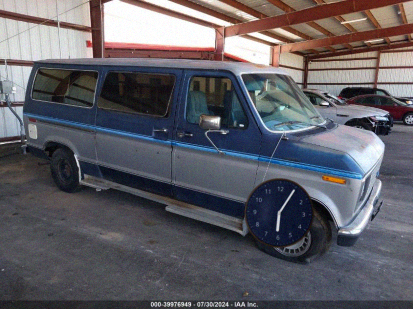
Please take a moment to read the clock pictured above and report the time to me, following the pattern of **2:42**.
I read **6:05**
